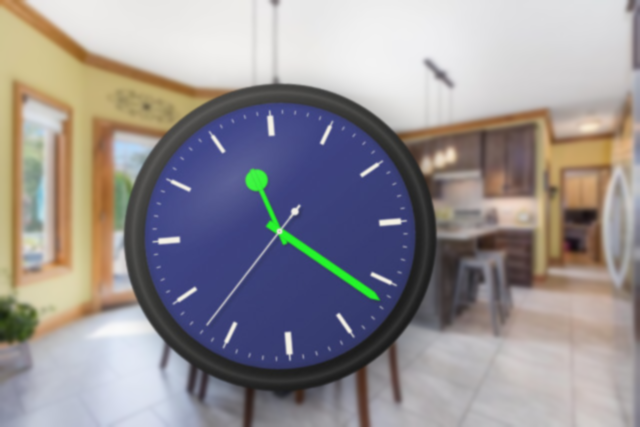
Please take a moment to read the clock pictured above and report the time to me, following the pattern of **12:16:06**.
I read **11:21:37**
